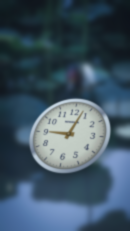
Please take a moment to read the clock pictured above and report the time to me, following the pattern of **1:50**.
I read **9:03**
